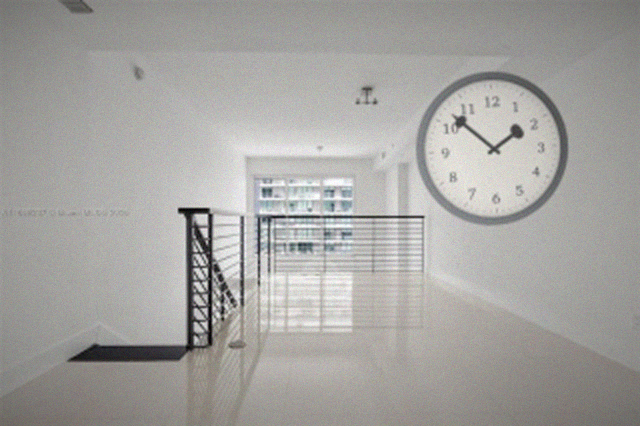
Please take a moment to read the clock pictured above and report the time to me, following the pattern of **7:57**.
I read **1:52**
